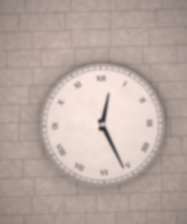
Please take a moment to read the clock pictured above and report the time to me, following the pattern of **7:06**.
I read **12:26**
